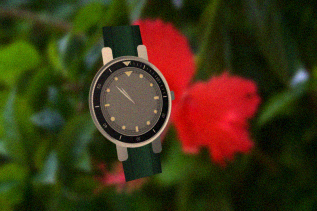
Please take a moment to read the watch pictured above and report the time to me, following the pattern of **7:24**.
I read **10:53**
